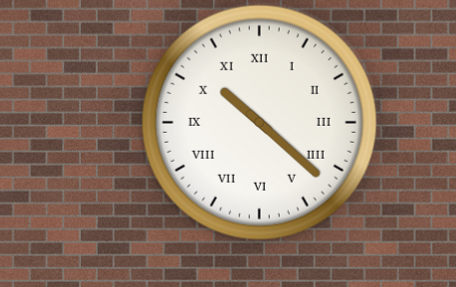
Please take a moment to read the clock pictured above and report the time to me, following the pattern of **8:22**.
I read **10:22**
